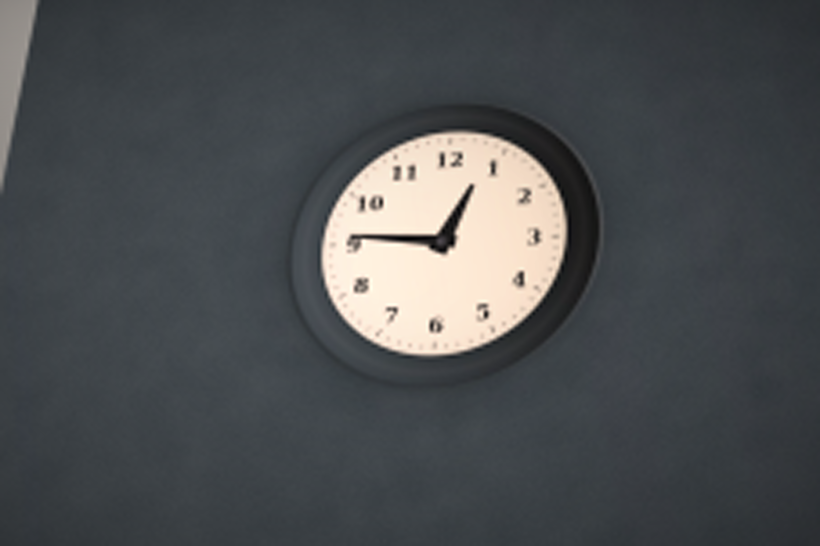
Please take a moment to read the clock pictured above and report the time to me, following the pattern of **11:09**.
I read **12:46**
